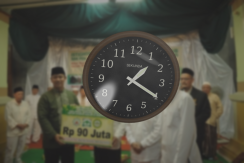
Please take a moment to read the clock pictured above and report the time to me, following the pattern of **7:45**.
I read **1:20**
